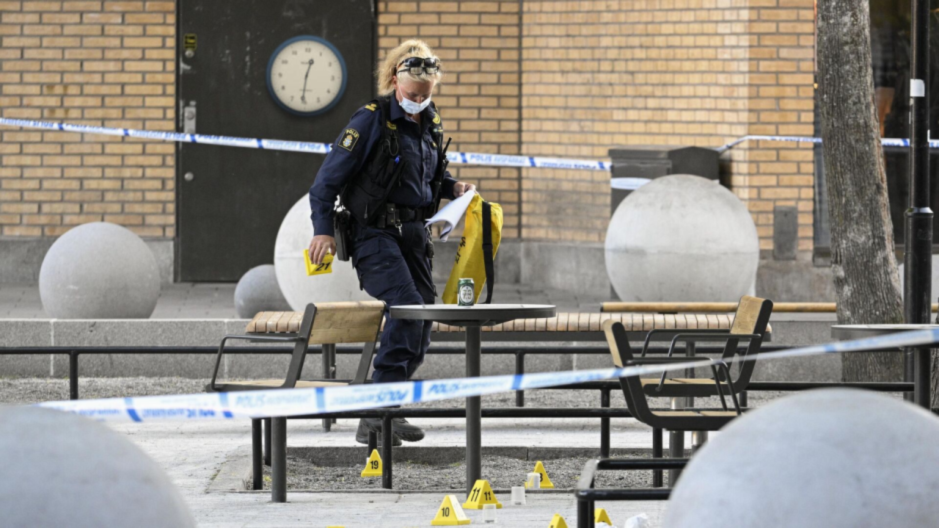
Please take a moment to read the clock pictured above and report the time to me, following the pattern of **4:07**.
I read **12:31**
